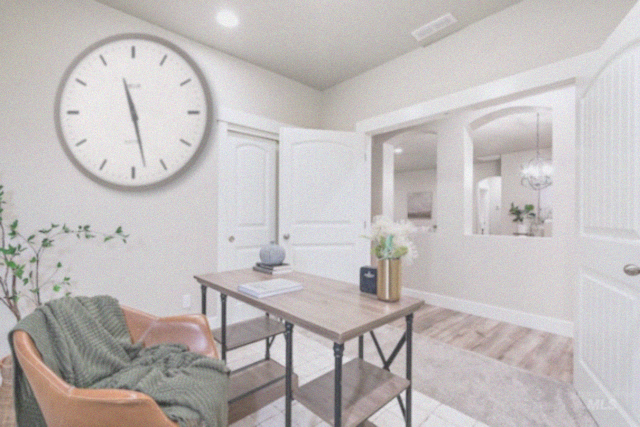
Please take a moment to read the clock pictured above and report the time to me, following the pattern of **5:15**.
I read **11:28**
